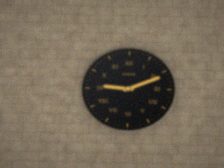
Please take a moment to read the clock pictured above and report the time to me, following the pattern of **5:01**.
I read **9:11**
